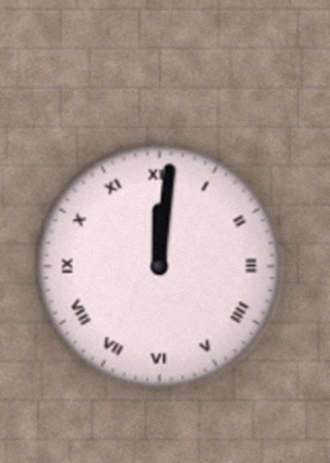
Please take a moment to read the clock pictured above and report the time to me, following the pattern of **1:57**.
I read **12:01**
